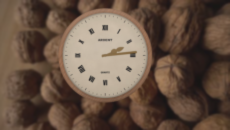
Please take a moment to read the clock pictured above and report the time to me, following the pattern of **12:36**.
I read **2:14**
